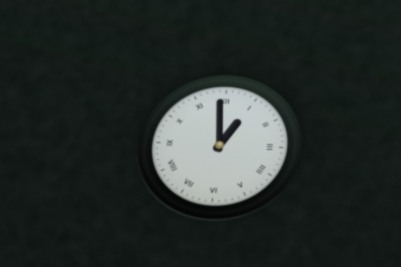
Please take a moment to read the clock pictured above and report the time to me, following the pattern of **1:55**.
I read **12:59**
